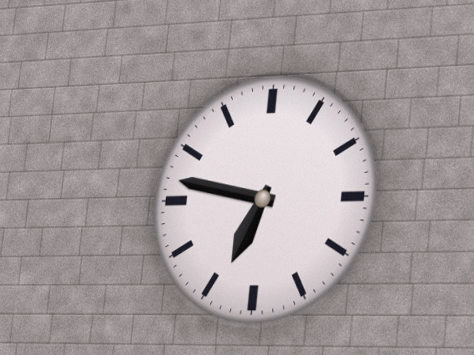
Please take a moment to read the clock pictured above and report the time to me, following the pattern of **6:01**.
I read **6:47**
